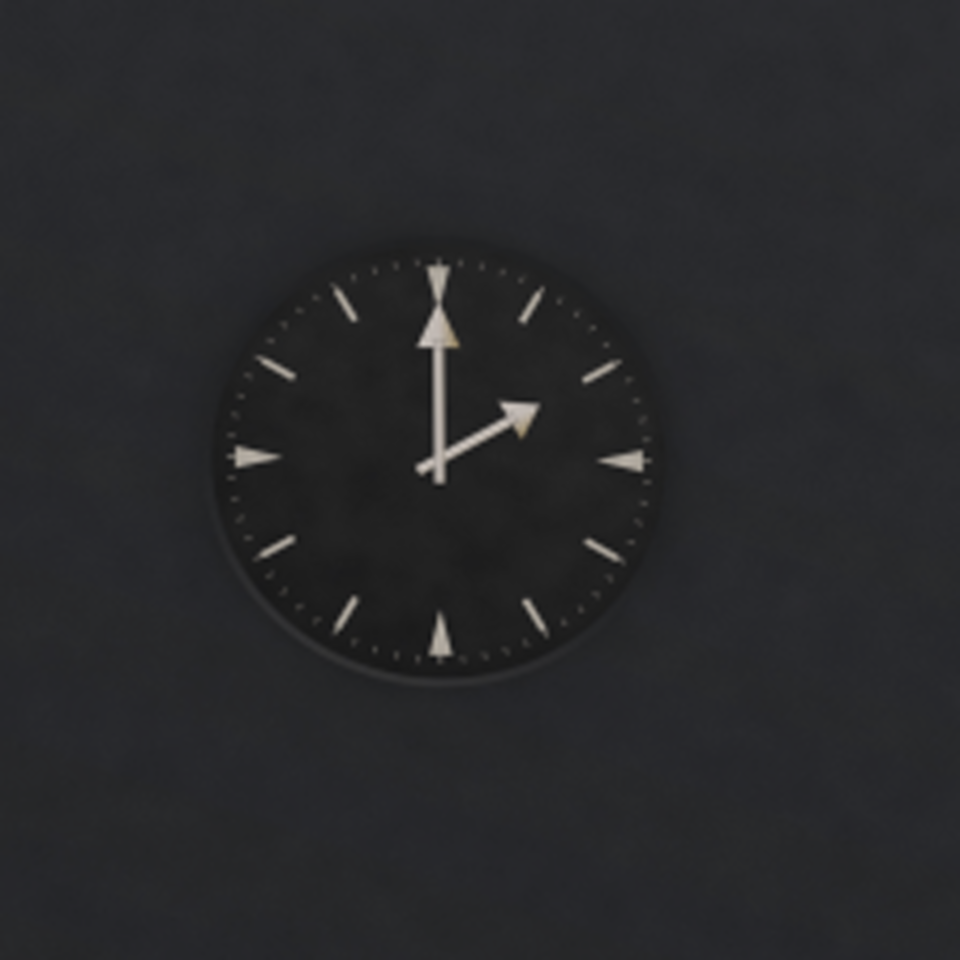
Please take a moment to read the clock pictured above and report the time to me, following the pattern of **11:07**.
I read **2:00**
